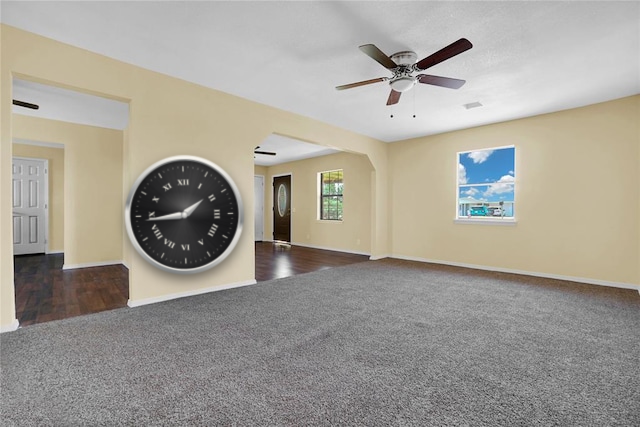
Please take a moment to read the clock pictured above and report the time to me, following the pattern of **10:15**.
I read **1:44**
